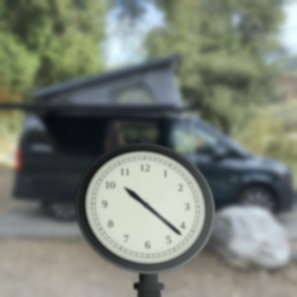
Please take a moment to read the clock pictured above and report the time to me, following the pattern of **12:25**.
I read **10:22**
